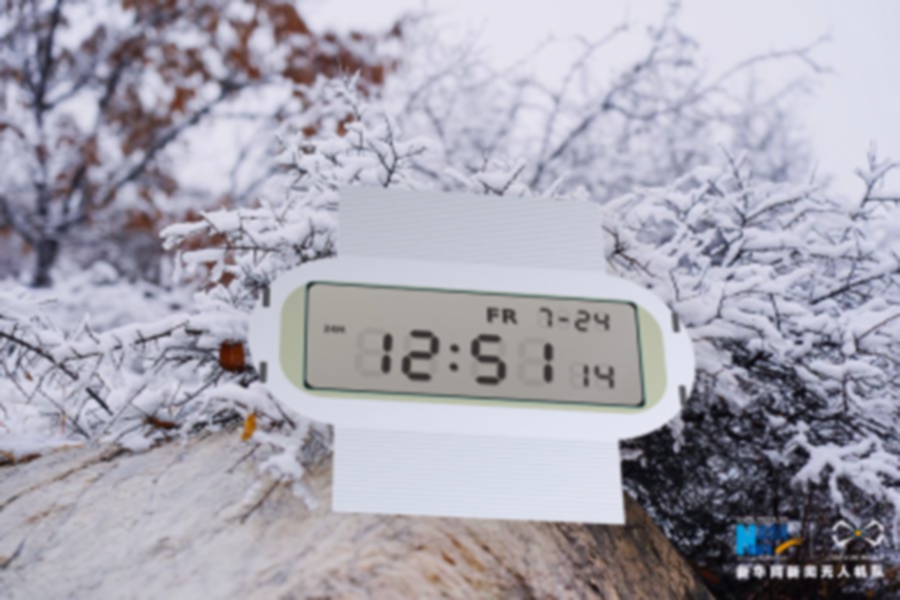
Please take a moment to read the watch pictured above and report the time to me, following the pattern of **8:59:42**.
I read **12:51:14**
